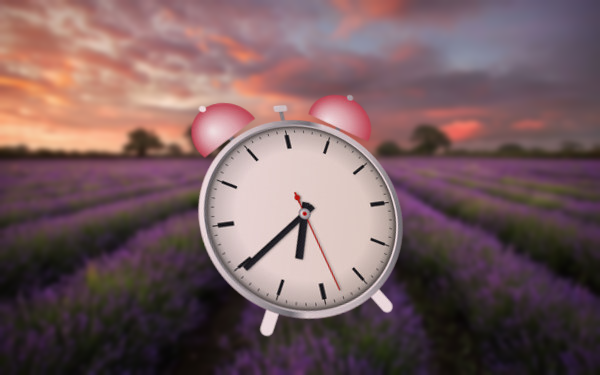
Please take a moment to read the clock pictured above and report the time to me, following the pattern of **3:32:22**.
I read **6:39:28**
